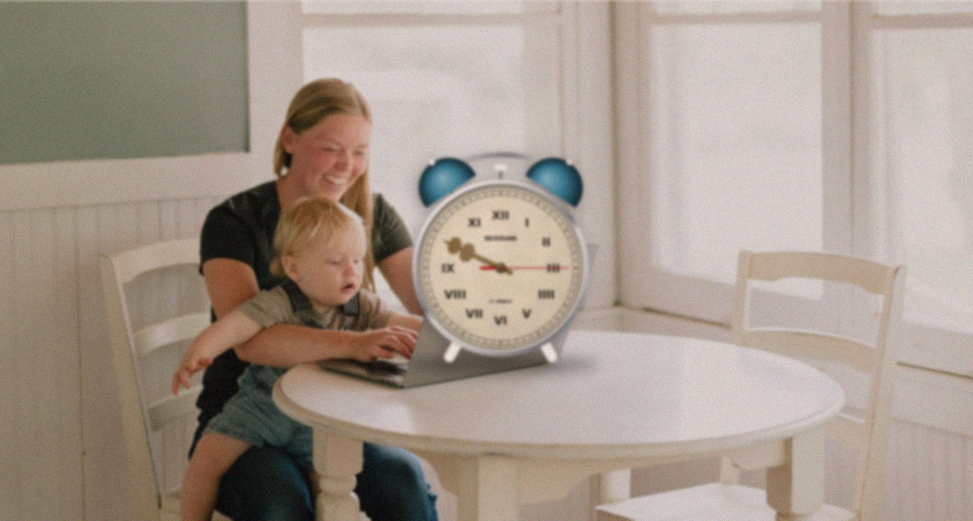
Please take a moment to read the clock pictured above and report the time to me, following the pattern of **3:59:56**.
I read **9:49:15**
